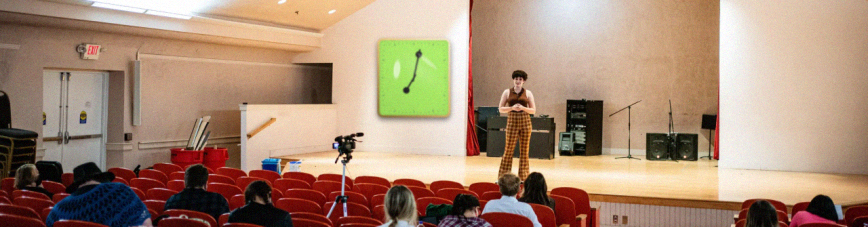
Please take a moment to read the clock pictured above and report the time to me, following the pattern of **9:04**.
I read **7:02**
